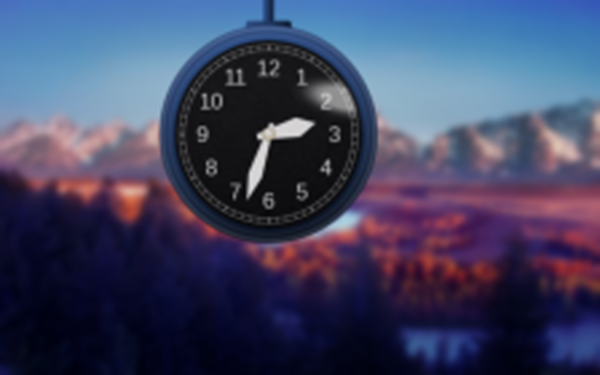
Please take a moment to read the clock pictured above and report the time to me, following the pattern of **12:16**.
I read **2:33**
